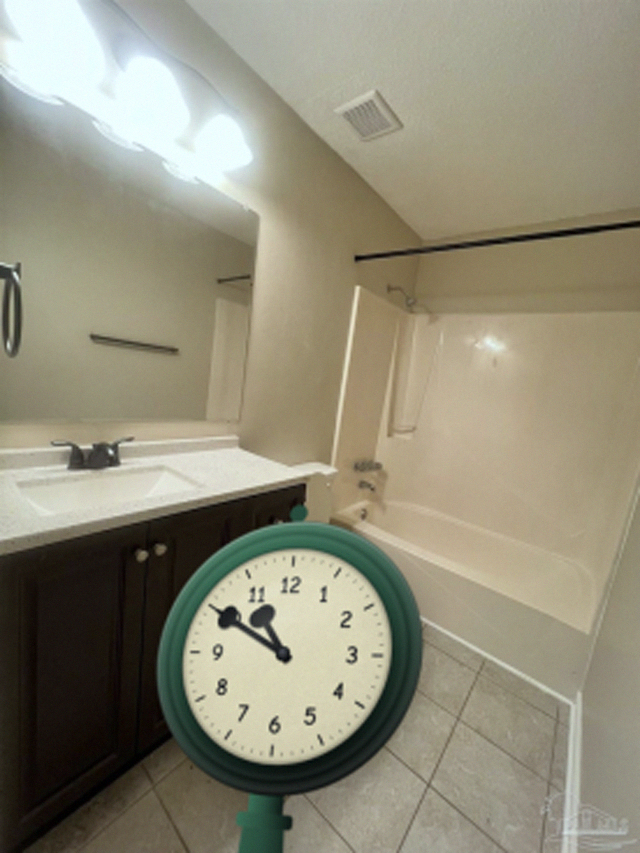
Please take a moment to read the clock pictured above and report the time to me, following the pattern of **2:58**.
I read **10:50**
